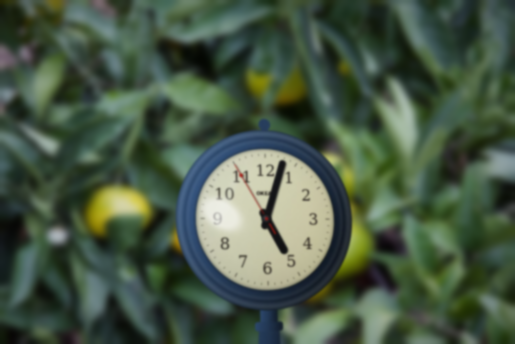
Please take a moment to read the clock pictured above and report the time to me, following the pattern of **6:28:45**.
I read **5:02:55**
